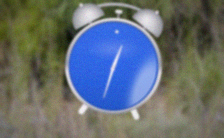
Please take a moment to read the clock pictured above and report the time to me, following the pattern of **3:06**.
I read **12:32**
